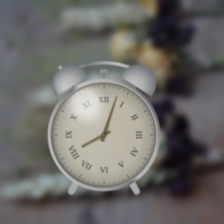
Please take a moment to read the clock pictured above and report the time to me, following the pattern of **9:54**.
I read **8:03**
